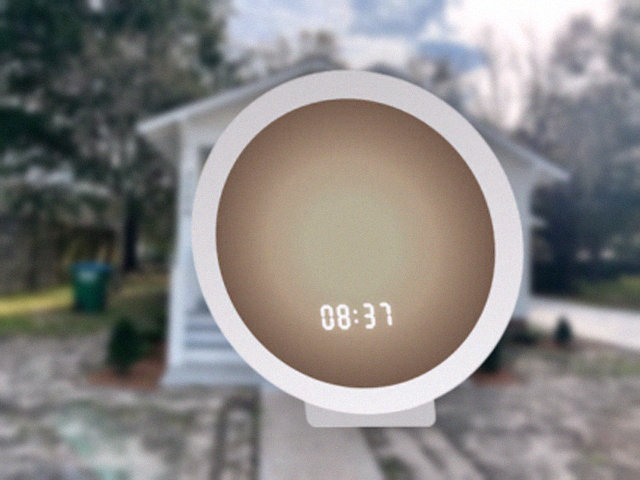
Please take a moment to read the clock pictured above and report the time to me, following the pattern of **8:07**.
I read **8:37**
